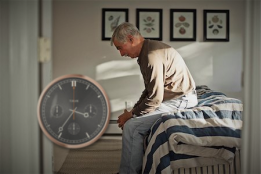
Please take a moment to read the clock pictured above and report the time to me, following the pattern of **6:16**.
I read **3:36**
